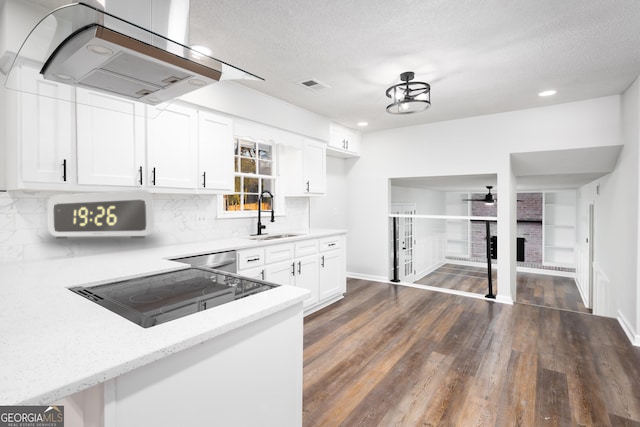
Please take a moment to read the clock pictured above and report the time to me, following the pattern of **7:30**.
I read **19:26**
